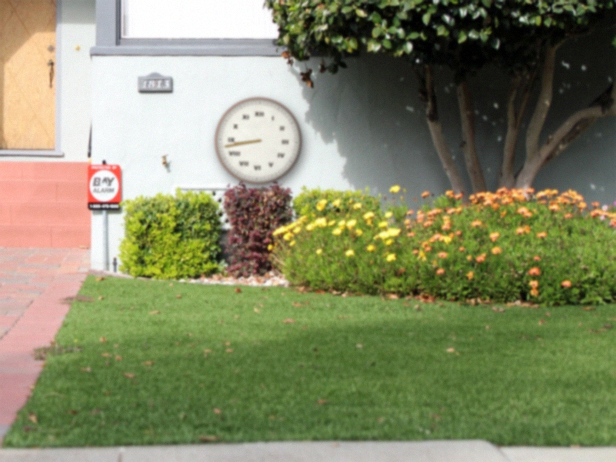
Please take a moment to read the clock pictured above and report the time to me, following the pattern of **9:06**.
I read **8:43**
